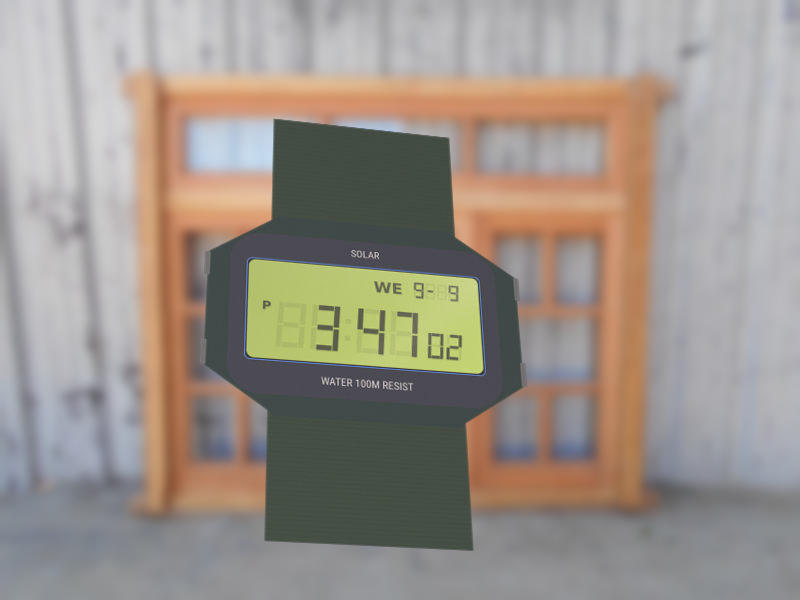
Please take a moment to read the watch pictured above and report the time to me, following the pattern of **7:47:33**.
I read **3:47:02**
